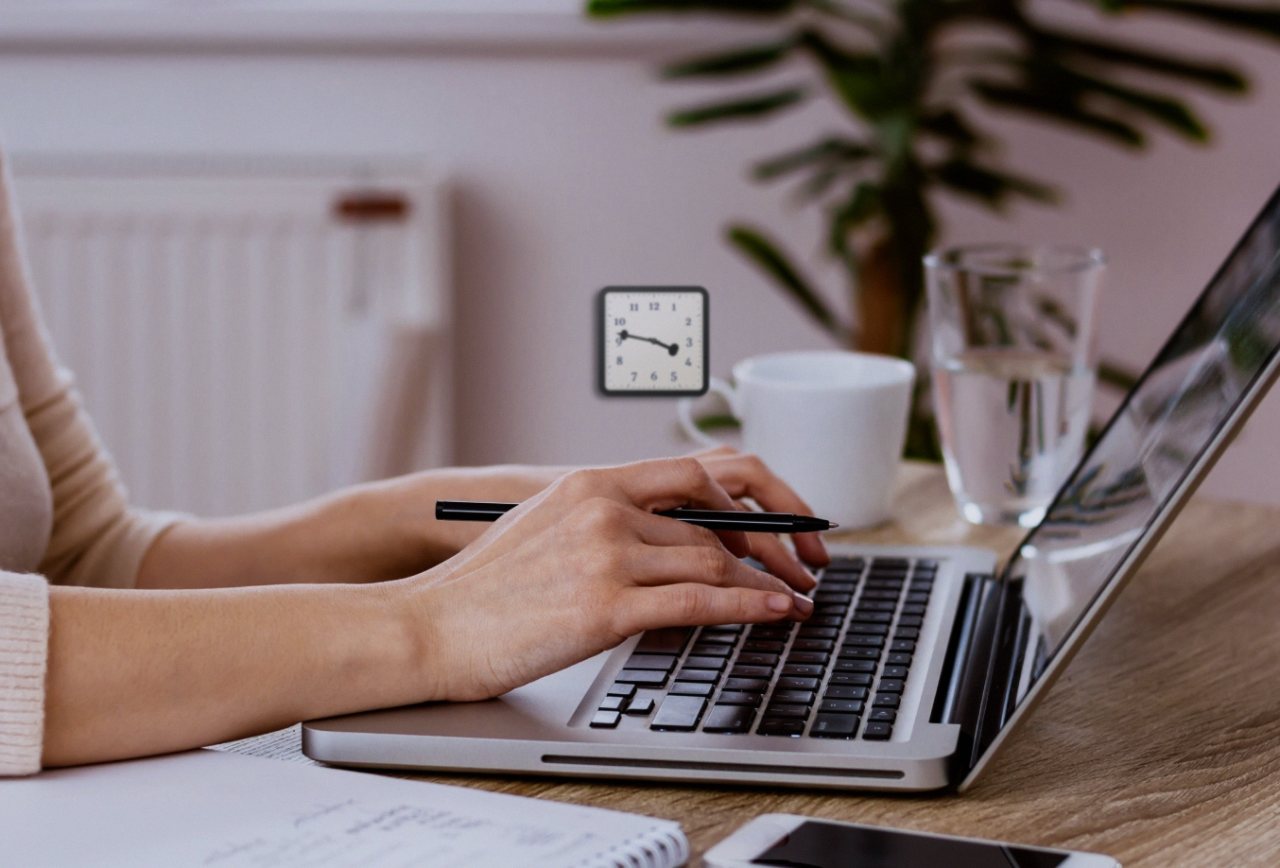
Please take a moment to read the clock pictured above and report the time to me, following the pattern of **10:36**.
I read **3:47**
